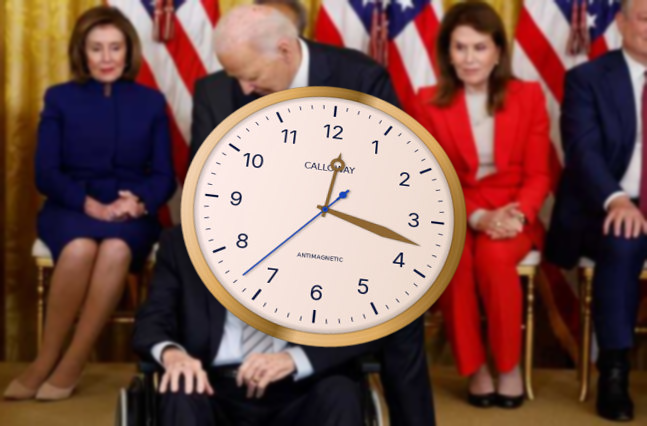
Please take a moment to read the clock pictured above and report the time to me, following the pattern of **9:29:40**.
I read **12:17:37**
